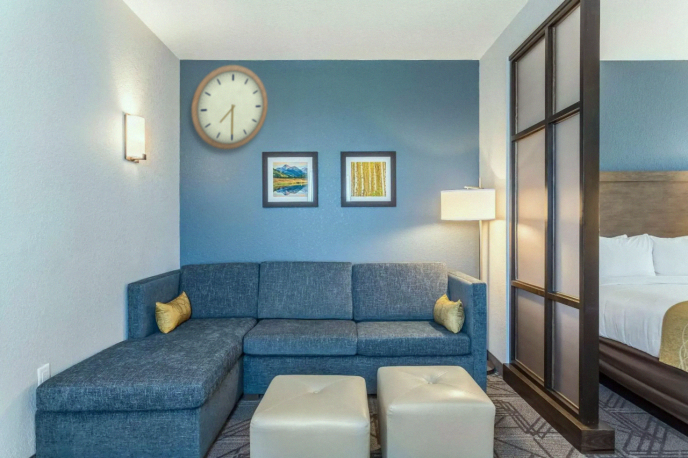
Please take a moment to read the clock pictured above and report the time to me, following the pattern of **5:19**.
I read **7:30**
